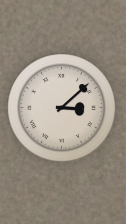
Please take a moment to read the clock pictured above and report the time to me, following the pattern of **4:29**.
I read **3:08**
